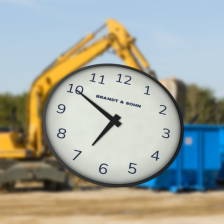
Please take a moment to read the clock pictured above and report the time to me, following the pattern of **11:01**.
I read **6:50**
